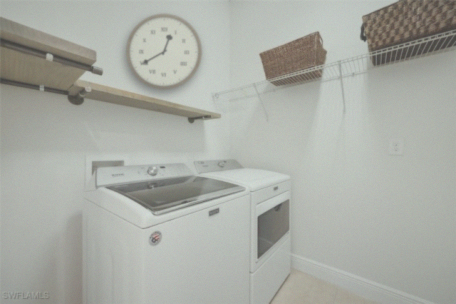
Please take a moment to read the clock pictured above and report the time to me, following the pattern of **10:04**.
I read **12:40**
